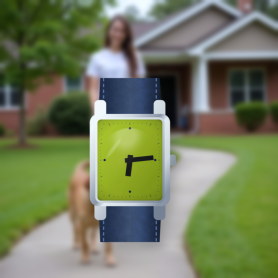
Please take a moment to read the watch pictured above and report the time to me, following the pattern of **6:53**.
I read **6:14**
